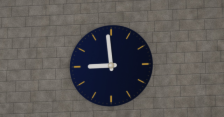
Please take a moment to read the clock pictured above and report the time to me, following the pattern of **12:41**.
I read **8:59**
